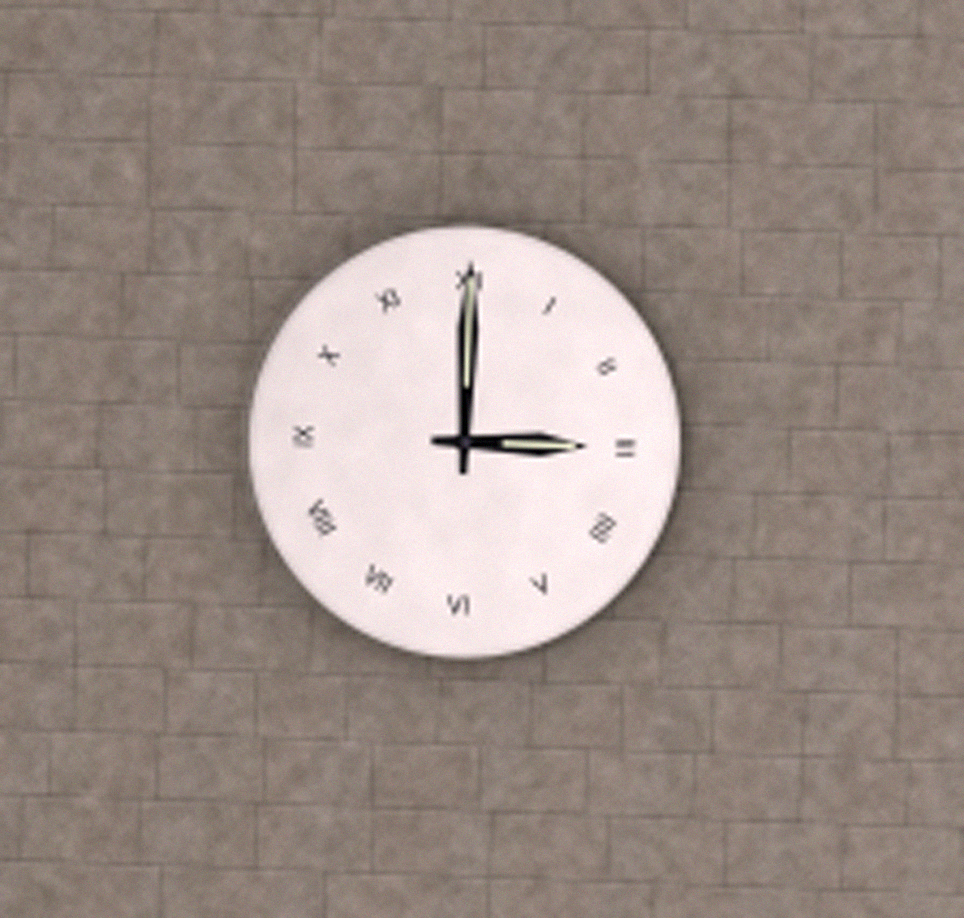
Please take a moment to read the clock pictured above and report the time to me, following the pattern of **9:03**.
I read **3:00**
